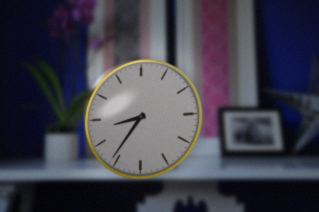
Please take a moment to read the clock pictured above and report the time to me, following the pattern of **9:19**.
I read **8:36**
